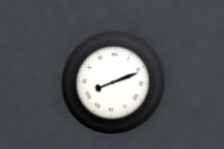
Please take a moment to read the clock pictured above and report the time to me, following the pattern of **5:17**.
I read **8:11**
